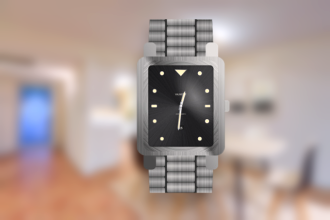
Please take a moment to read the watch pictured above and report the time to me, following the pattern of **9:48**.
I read **12:31**
